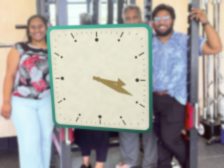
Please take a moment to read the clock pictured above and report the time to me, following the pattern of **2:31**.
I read **3:19**
